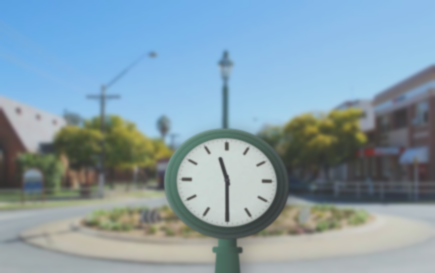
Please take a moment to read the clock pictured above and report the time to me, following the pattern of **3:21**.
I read **11:30**
